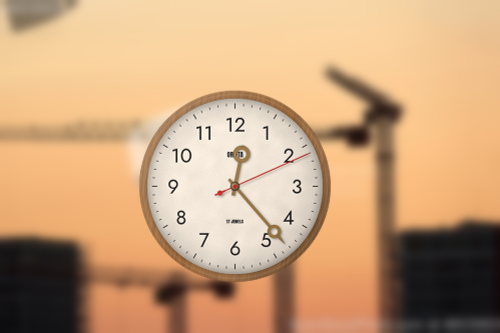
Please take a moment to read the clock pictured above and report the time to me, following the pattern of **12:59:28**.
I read **12:23:11**
